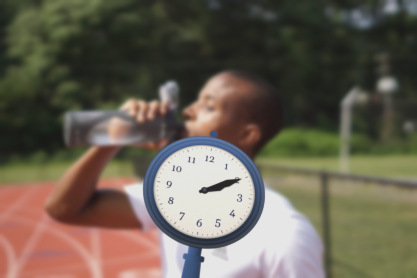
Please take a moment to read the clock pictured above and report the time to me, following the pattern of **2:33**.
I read **2:10**
